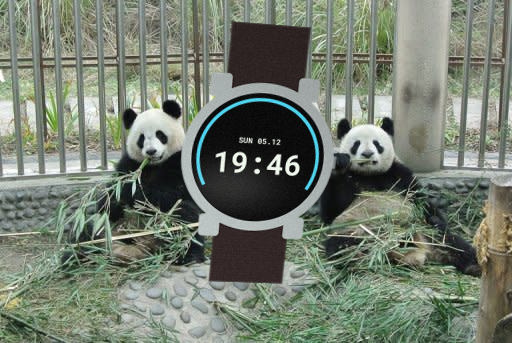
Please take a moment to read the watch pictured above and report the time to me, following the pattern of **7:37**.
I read **19:46**
